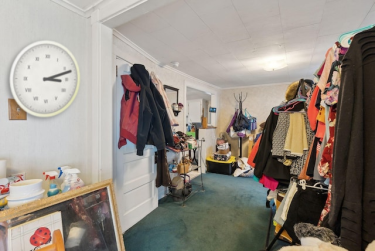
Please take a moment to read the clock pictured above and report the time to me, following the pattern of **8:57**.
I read **3:12**
